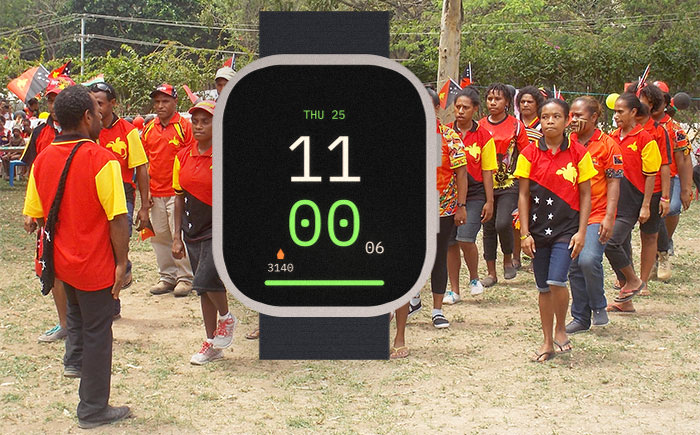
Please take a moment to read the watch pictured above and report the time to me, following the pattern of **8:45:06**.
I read **11:00:06**
